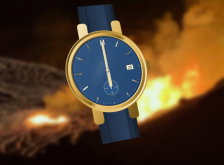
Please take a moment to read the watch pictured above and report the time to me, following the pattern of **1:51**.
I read **6:00**
